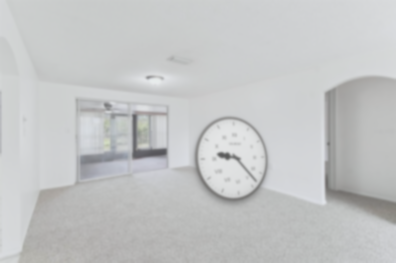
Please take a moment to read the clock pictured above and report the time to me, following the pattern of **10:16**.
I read **9:23**
